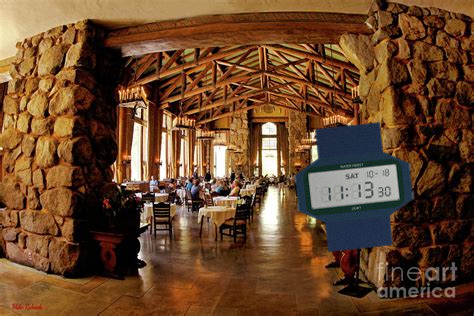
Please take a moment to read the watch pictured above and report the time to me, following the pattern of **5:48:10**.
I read **11:13:30**
